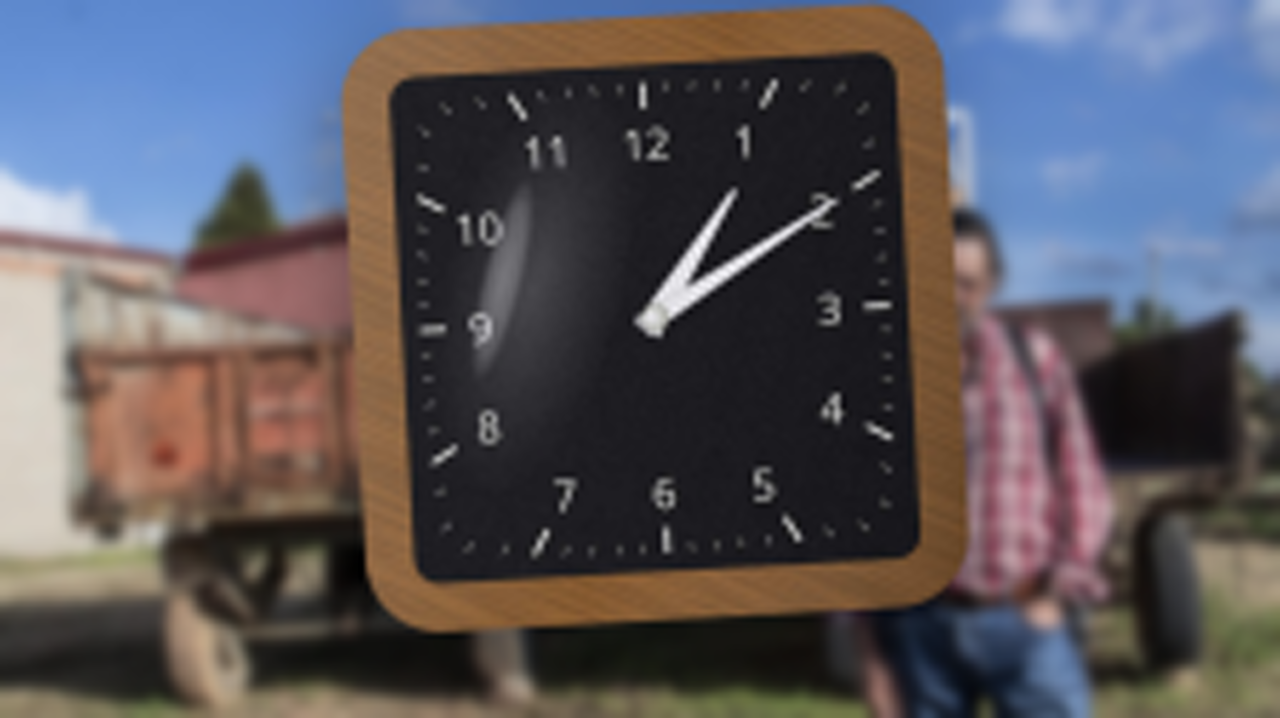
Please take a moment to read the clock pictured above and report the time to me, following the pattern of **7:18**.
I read **1:10**
